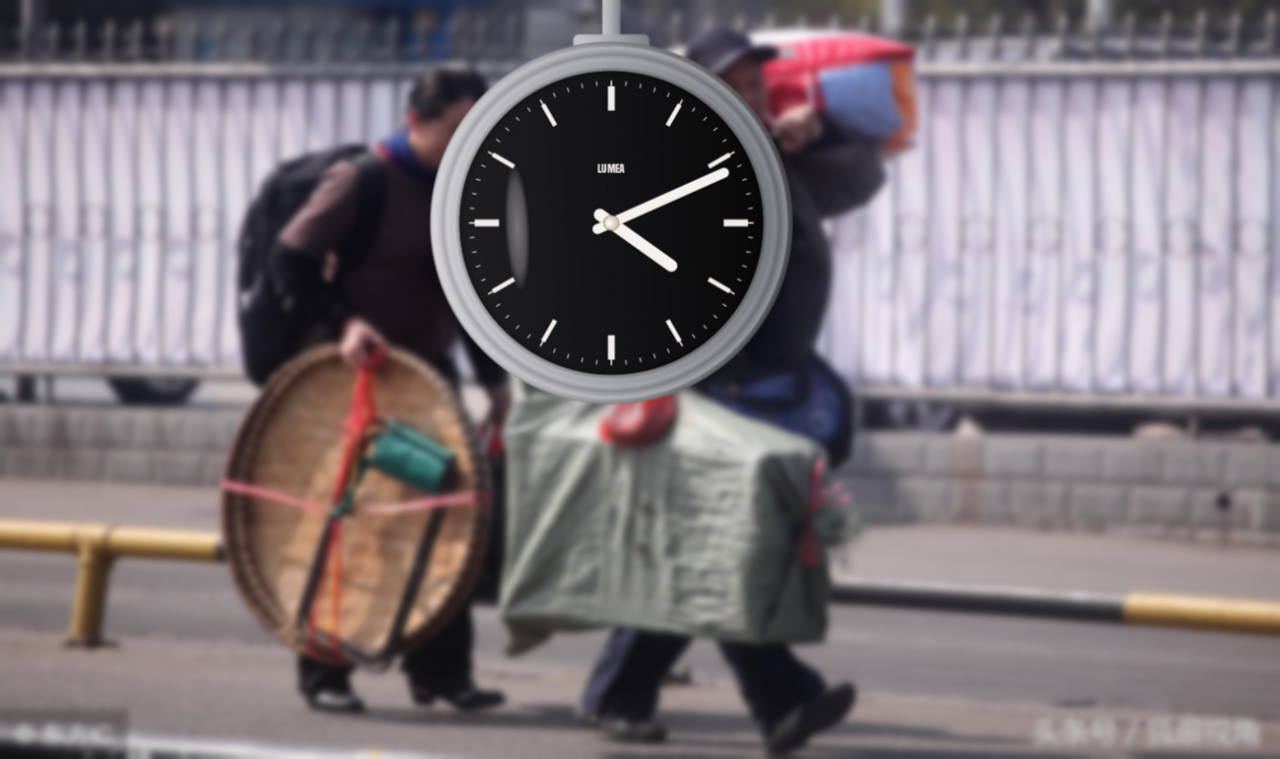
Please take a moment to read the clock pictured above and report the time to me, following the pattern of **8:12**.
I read **4:11**
